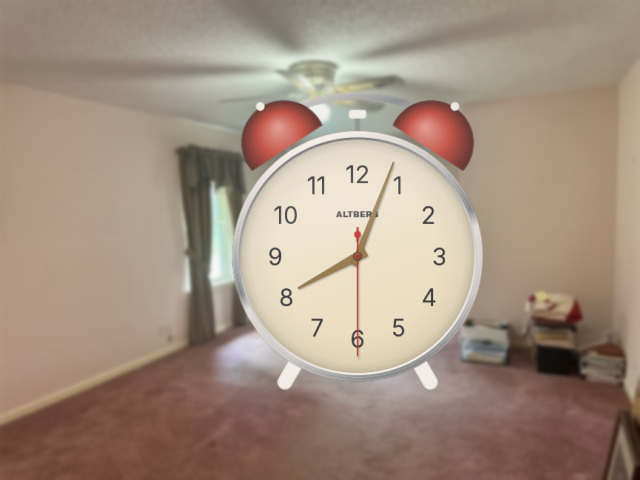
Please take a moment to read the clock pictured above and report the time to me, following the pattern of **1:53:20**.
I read **8:03:30**
